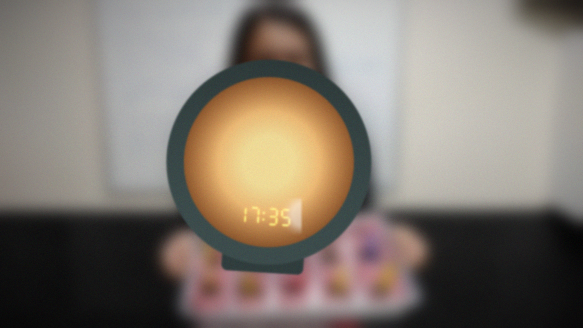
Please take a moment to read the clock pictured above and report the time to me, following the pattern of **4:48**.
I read **17:35**
